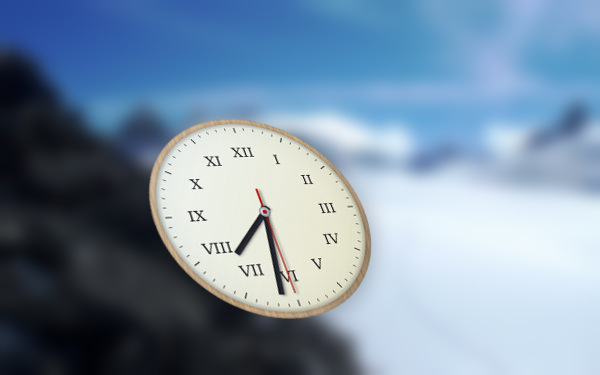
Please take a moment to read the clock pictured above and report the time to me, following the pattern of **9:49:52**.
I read **7:31:30**
